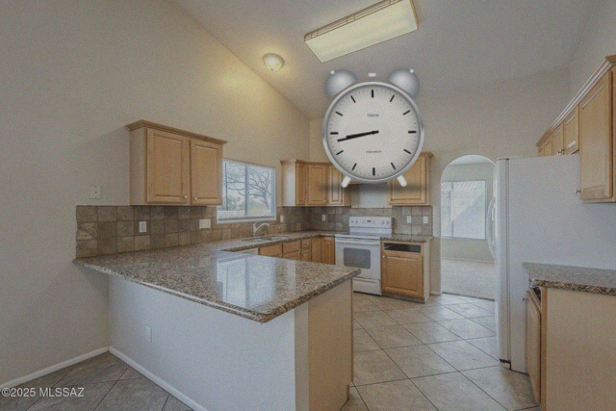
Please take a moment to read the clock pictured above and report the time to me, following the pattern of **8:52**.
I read **8:43**
